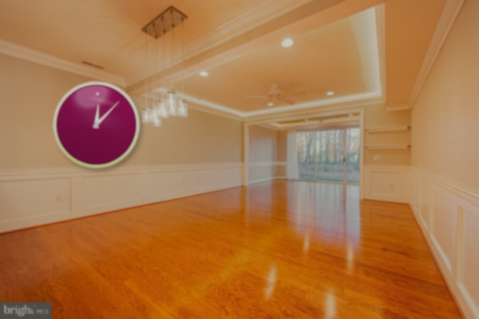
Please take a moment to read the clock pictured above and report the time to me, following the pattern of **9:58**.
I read **12:07**
